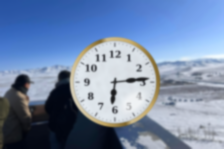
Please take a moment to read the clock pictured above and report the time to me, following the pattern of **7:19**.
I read **6:14**
